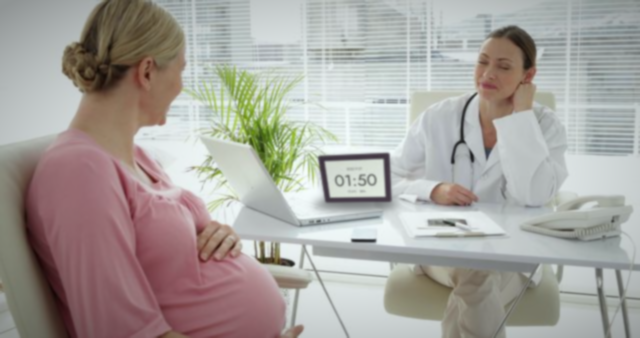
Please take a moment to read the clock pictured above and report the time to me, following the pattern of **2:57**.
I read **1:50**
